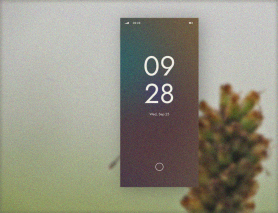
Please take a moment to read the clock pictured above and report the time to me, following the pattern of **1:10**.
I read **9:28**
